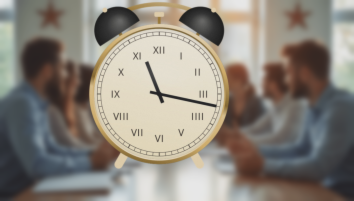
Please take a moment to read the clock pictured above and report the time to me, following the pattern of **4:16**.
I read **11:17**
